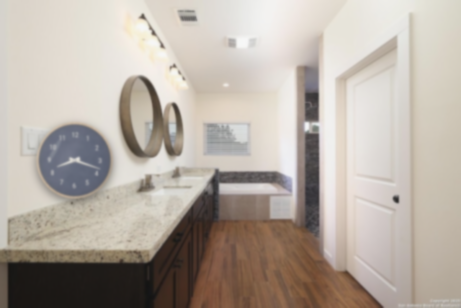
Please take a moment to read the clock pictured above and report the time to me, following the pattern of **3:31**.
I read **8:18**
